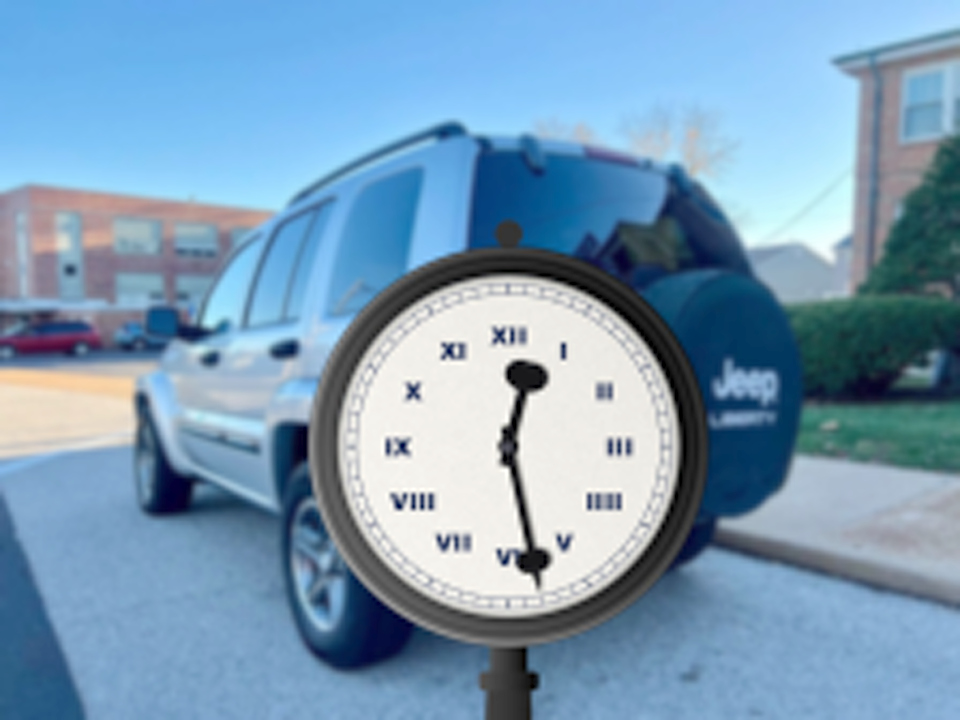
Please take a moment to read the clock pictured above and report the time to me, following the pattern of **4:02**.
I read **12:28**
